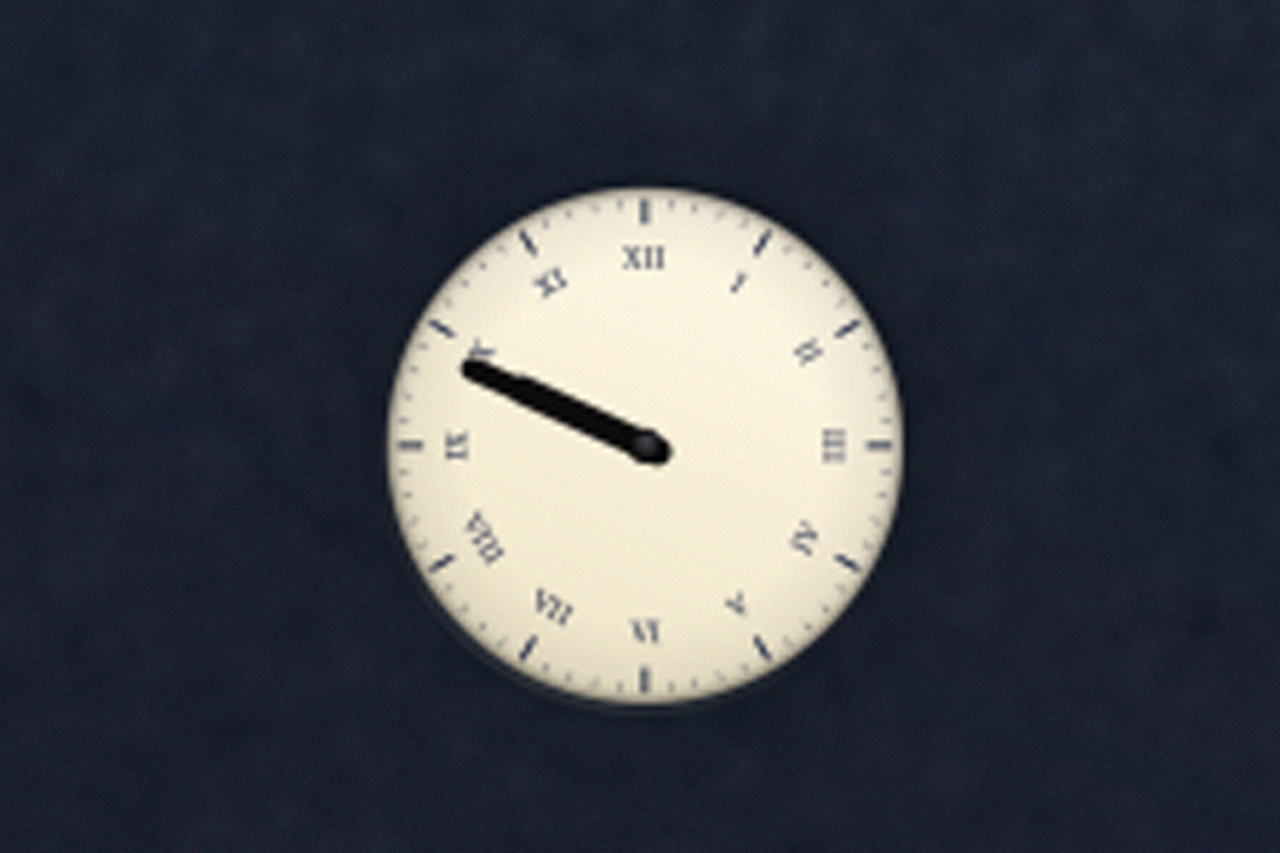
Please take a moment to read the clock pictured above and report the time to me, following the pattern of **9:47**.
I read **9:49**
